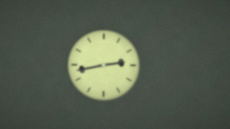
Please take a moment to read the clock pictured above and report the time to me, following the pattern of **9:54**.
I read **2:43**
